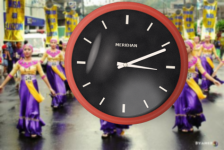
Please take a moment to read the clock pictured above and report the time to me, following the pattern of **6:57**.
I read **3:11**
